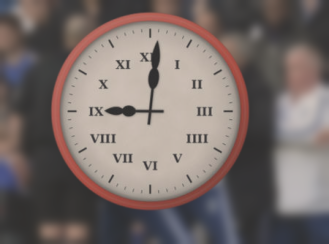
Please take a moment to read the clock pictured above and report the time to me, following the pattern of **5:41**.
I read **9:01**
